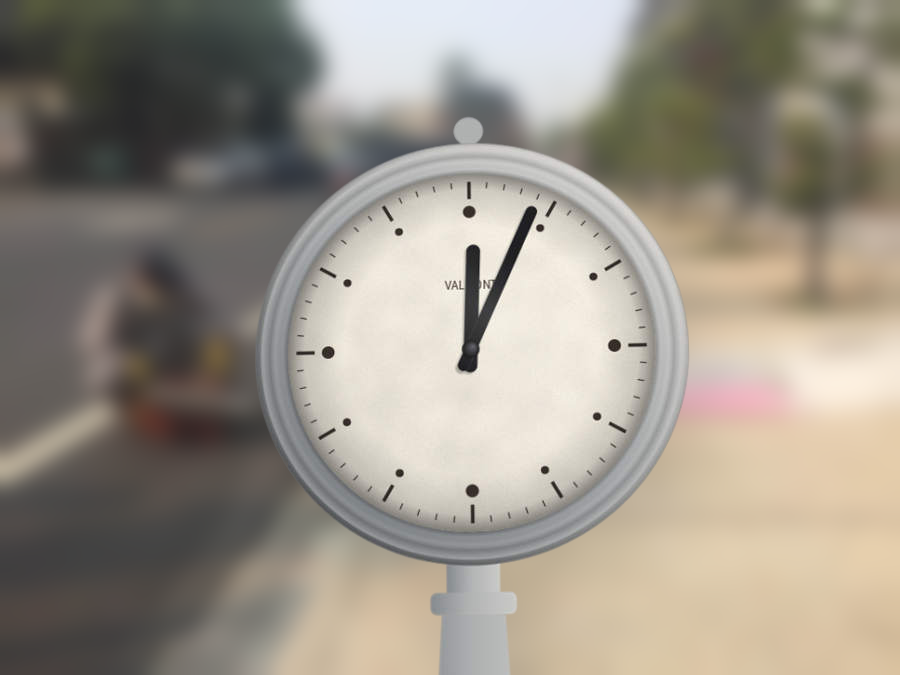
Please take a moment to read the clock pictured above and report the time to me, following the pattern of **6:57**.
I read **12:04**
